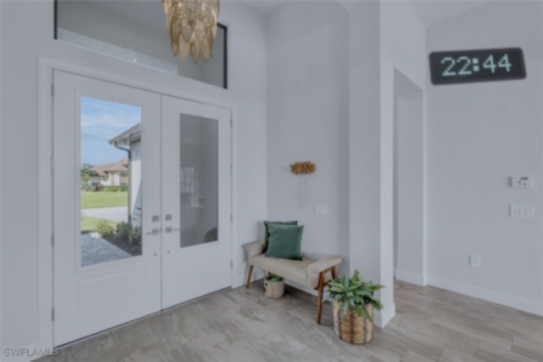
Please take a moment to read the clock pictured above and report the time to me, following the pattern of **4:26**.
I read **22:44**
